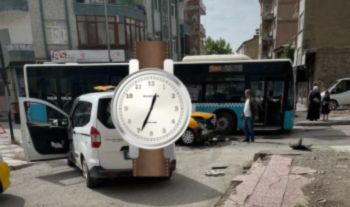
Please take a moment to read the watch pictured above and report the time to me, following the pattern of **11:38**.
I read **12:34**
